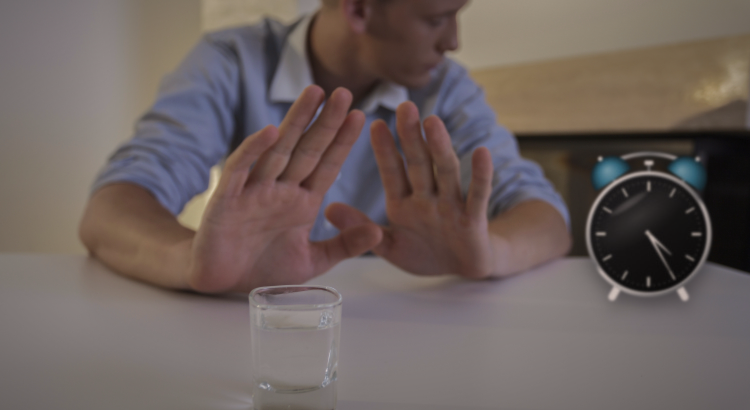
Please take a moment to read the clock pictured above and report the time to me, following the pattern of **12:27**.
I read **4:25**
